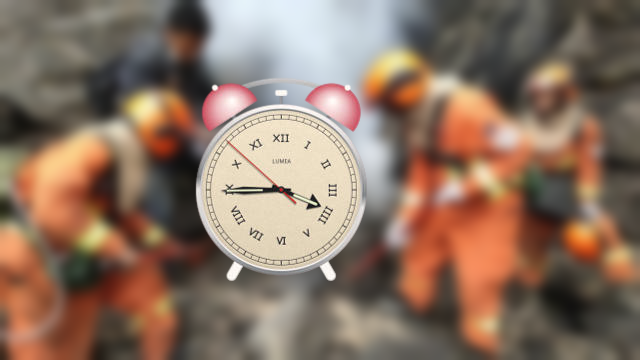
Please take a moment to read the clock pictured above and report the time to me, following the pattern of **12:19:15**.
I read **3:44:52**
